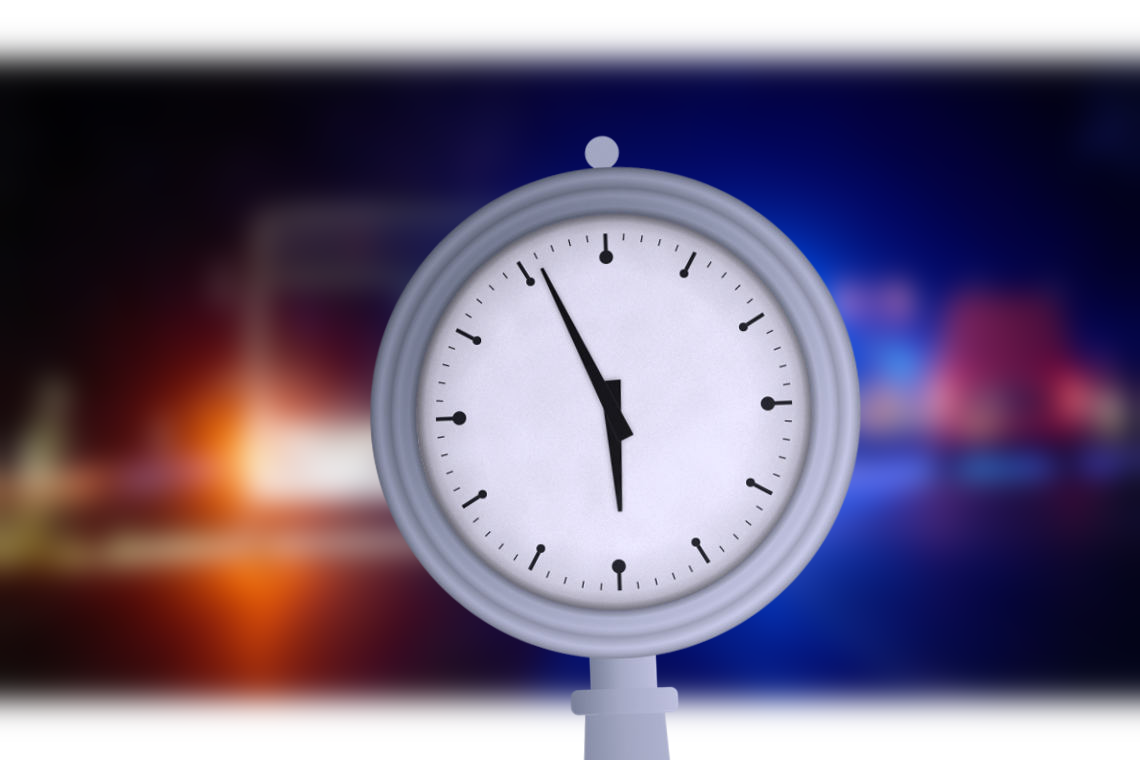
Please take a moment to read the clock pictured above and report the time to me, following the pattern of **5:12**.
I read **5:56**
